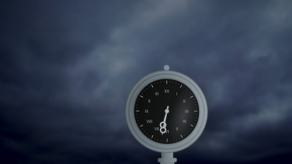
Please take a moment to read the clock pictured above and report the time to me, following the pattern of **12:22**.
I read **6:32**
